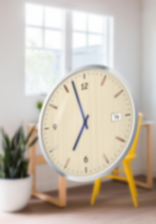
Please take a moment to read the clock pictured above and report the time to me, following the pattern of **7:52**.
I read **6:57**
